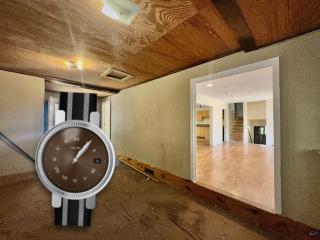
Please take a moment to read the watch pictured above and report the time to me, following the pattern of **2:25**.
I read **1:06**
